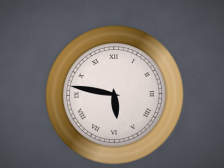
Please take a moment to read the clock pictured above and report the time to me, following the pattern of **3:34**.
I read **5:47**
